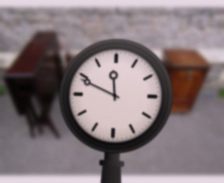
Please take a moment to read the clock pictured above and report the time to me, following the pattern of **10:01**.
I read **11:49**
